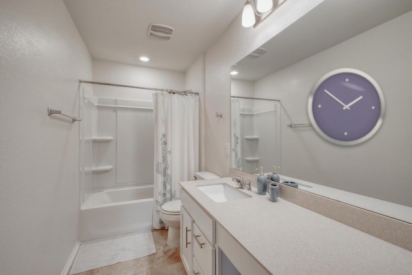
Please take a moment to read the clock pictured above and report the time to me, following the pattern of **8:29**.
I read **1:51**
